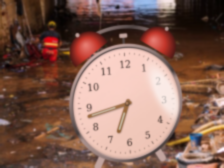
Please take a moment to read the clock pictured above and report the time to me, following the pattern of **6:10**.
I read **6:43**
